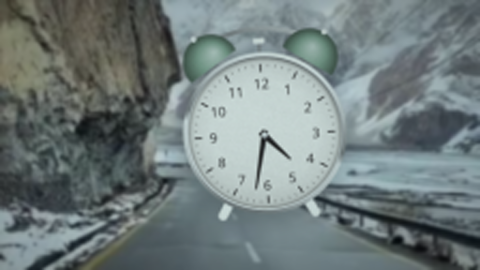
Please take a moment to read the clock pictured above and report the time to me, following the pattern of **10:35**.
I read **4:32**
